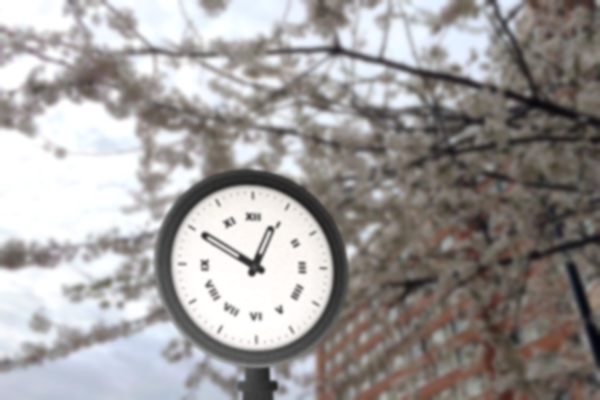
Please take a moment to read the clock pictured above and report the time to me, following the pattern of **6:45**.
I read **12:50**
